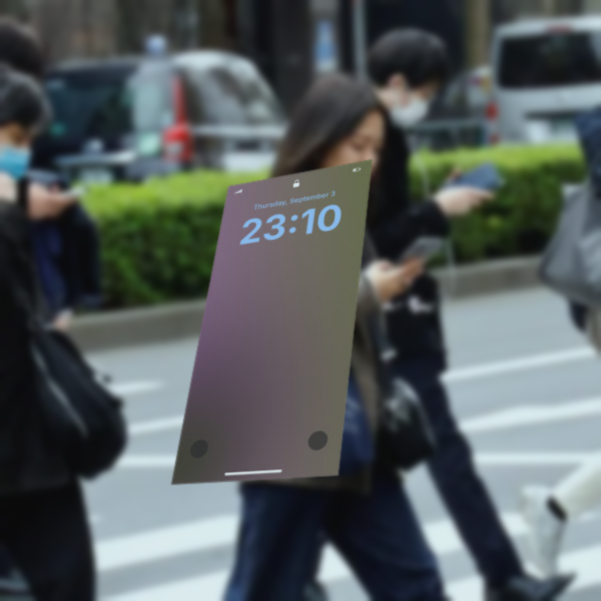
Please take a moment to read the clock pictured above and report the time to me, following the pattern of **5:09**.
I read **23:10**
